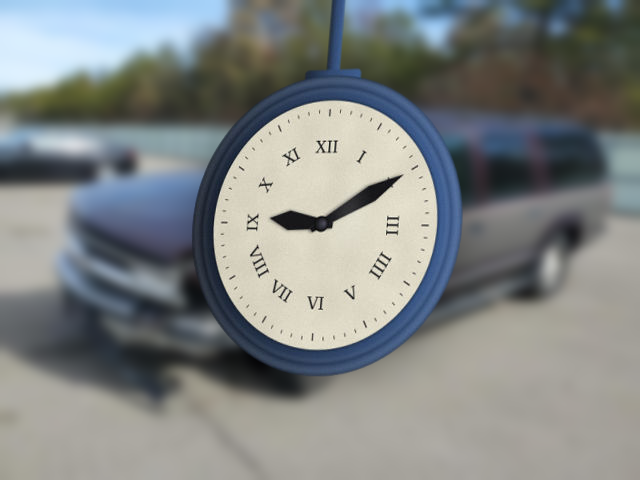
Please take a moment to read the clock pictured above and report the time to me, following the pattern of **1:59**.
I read **9:10**
